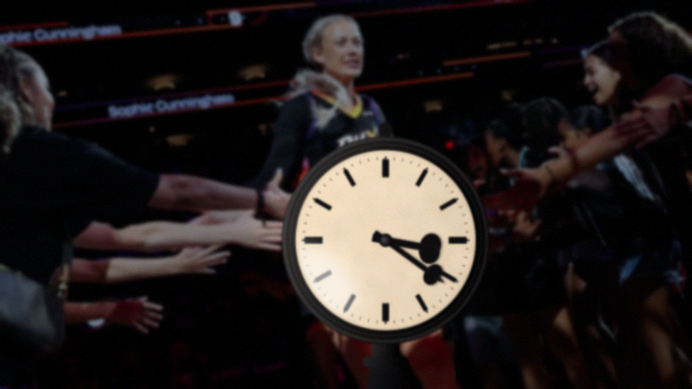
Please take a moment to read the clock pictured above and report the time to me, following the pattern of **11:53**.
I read **3:21**
